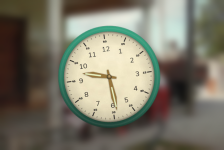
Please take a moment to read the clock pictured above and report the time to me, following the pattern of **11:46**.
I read **9:29**
